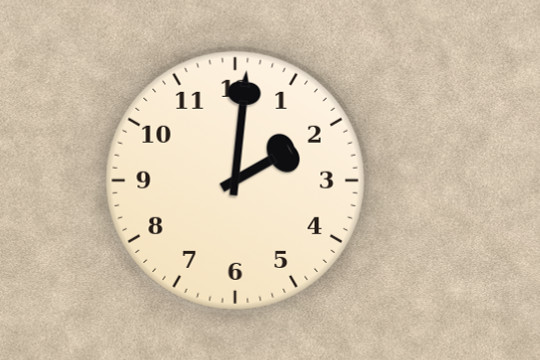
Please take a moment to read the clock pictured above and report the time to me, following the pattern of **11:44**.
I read **2:01**
